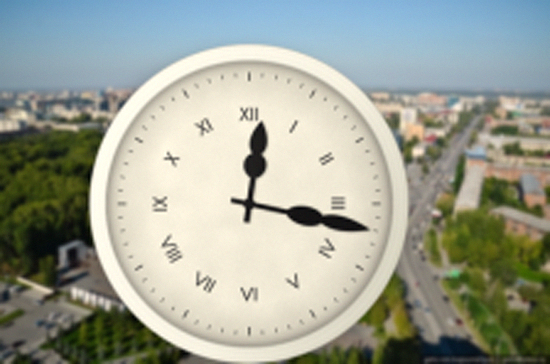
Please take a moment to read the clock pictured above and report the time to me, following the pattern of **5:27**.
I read **12:17**
